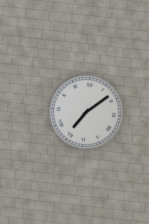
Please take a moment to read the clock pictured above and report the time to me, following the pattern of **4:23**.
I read **7:08**
